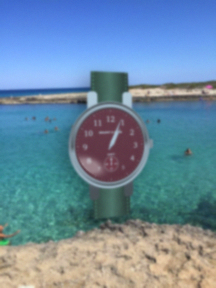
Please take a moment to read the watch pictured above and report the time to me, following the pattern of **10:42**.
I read **1:04**
